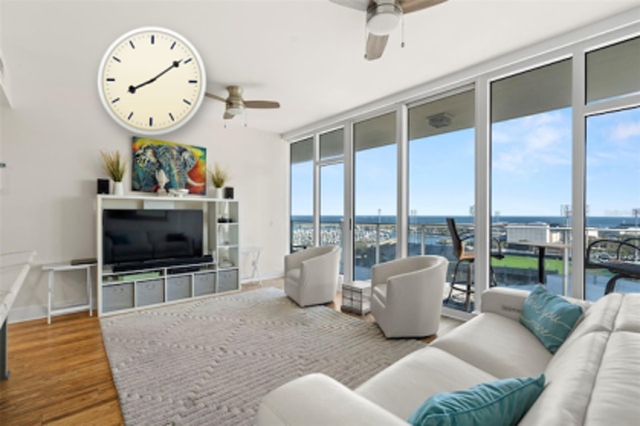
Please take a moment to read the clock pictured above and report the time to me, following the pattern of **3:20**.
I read **8:09**
